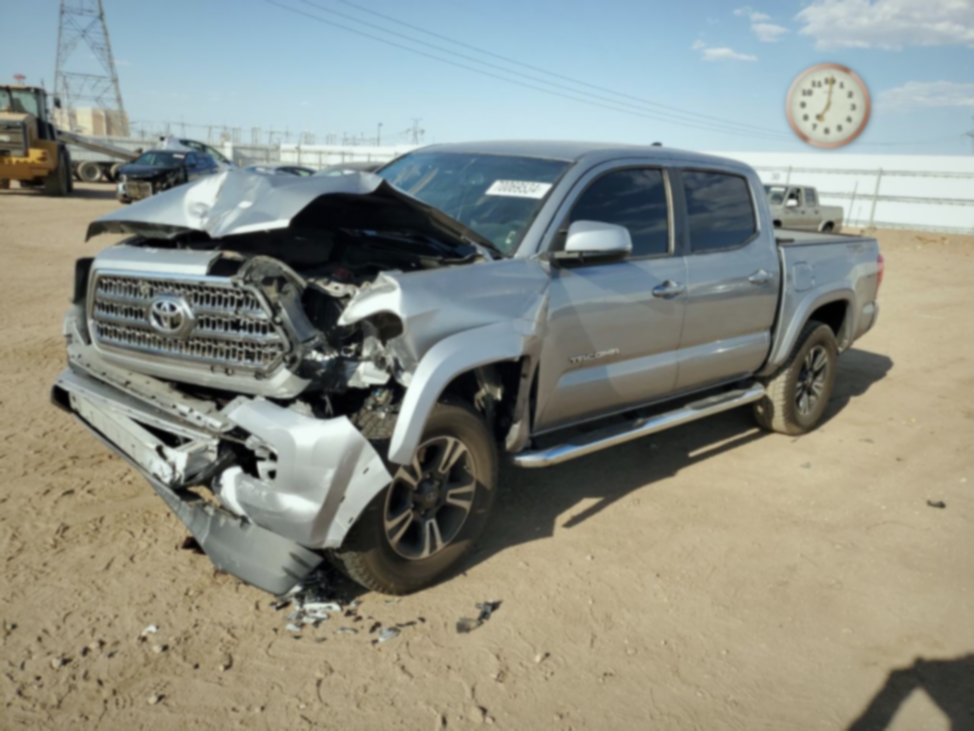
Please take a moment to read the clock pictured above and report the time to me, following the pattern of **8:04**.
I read **7:01**
